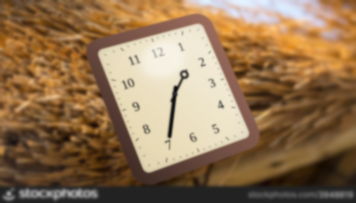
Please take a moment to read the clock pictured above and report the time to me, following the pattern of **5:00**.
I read **1:35**
